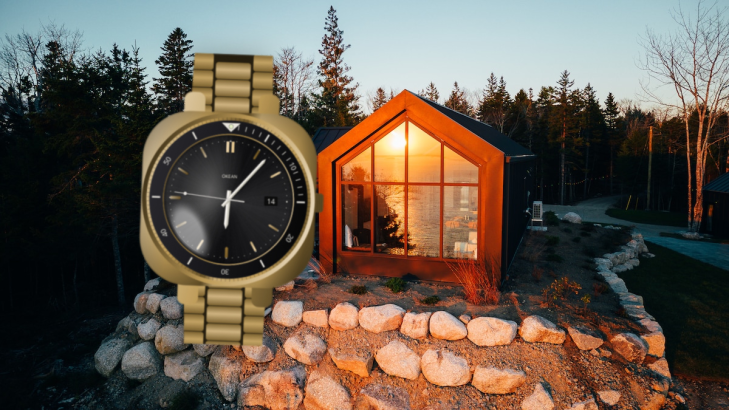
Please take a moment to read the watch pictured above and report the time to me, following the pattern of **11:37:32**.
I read **6:06:46**
